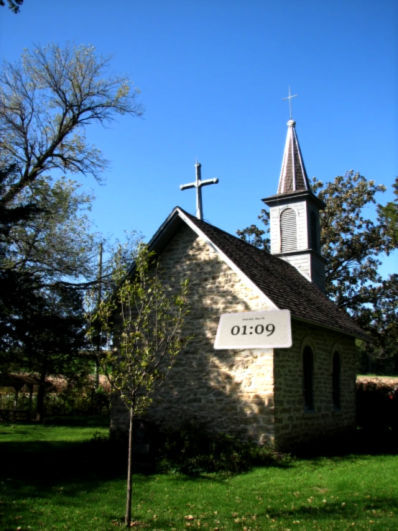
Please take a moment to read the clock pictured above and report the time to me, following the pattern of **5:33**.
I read **1:09**
